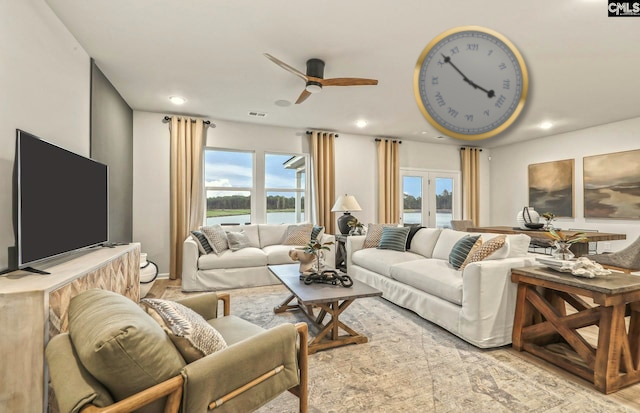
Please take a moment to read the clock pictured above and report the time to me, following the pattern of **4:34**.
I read **3:52**
